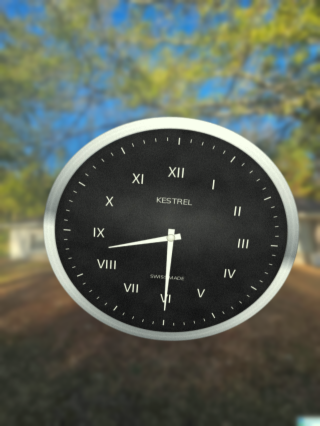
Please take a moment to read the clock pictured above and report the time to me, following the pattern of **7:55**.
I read **8:30**
